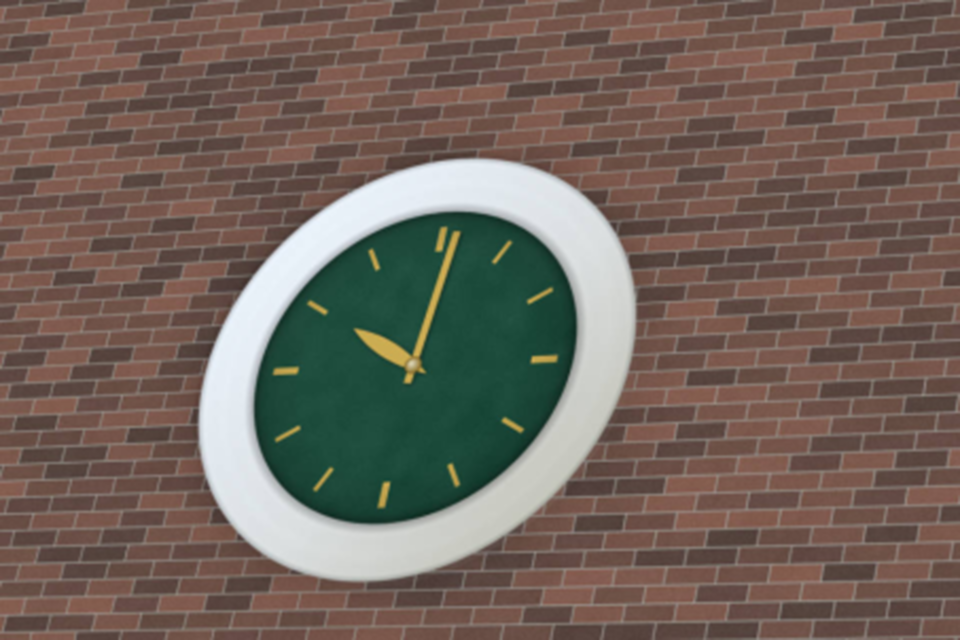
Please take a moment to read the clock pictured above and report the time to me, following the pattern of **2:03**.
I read **10:01**
